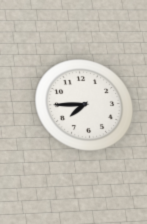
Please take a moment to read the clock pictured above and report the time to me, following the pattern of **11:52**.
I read **7:45**
